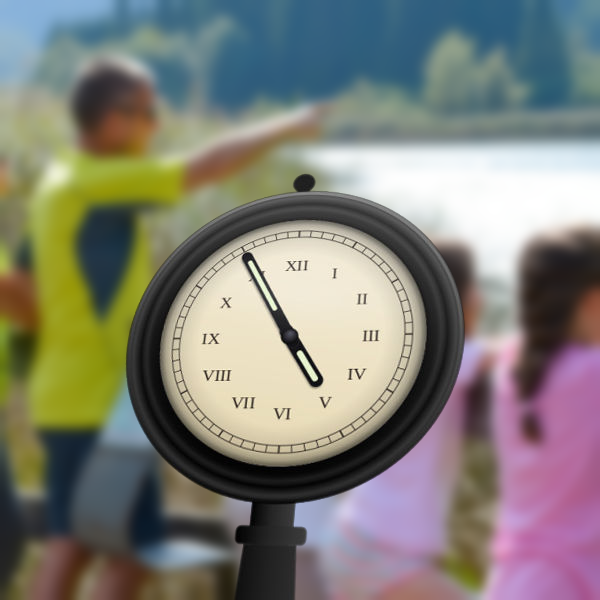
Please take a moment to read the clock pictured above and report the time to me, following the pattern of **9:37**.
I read **4:55**
